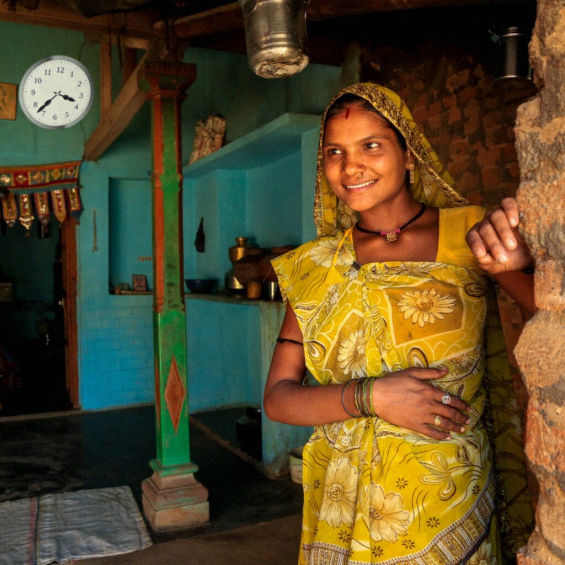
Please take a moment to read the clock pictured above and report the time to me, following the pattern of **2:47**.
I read **3:37**
